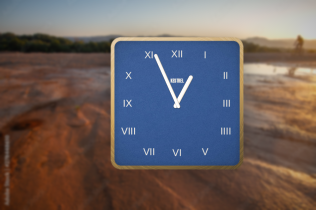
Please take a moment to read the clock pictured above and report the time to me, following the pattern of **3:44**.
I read **12:56**
